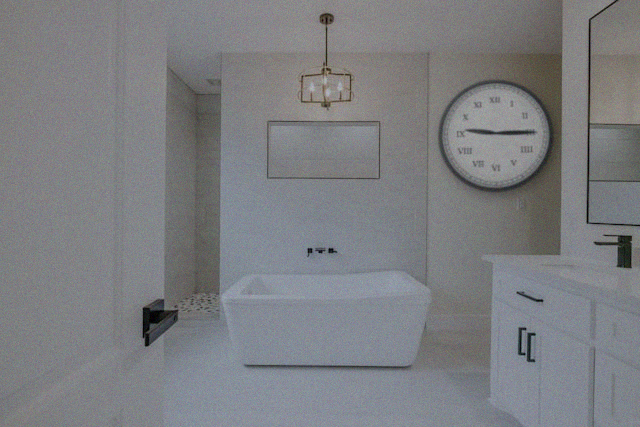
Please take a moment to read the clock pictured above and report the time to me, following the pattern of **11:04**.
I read **9:15**
